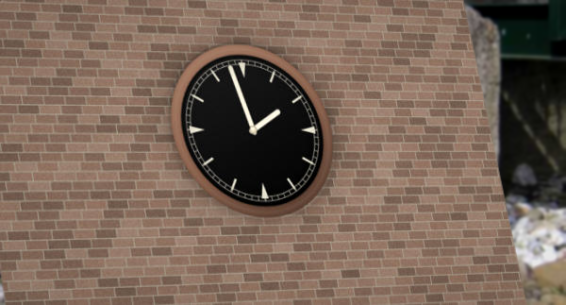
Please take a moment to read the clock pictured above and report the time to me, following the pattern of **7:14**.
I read **1:58**
